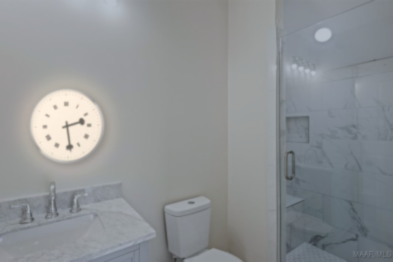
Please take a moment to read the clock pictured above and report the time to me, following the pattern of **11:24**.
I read **2:29**
